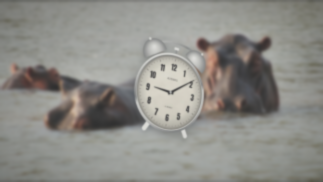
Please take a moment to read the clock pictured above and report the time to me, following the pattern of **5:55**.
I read **9:09**
